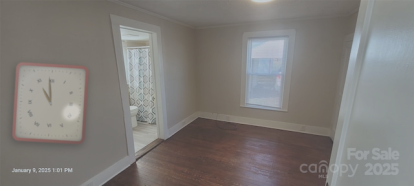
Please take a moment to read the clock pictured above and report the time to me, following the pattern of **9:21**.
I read **10:59**
